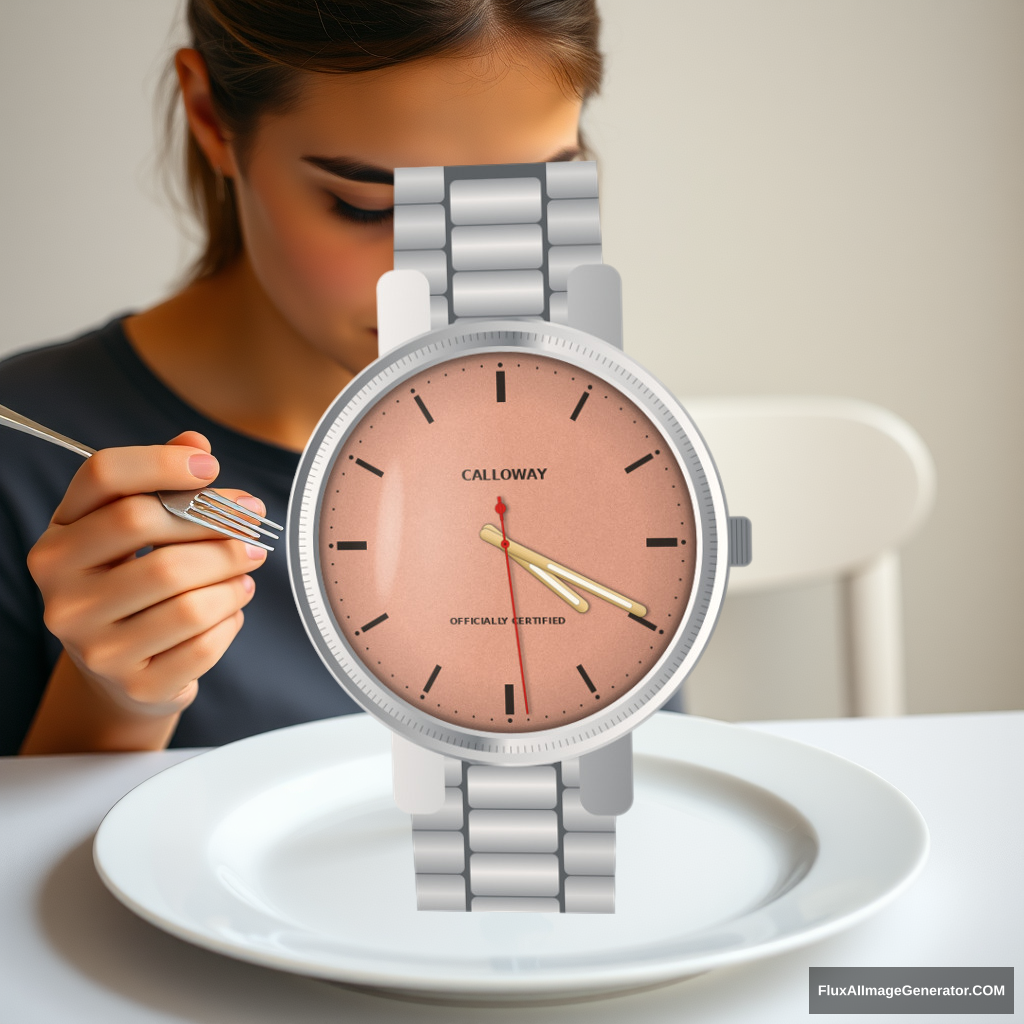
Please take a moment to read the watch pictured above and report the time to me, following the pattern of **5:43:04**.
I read **4:19:29**
